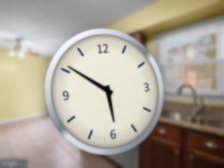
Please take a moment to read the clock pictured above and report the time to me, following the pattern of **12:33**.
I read **5:51**
